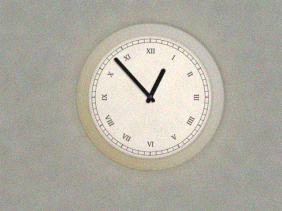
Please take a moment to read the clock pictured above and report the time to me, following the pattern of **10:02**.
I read **12:53**
